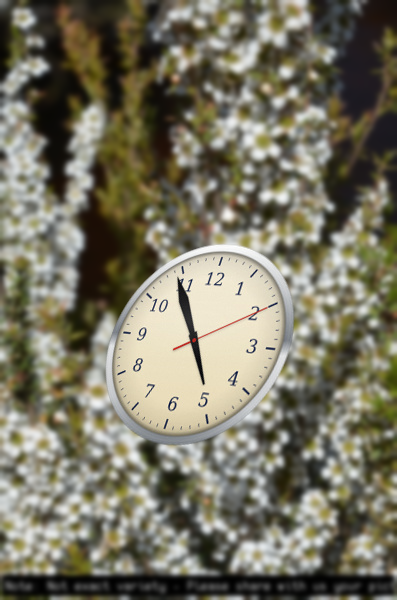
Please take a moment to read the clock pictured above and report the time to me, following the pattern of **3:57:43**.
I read **4:54:10**
